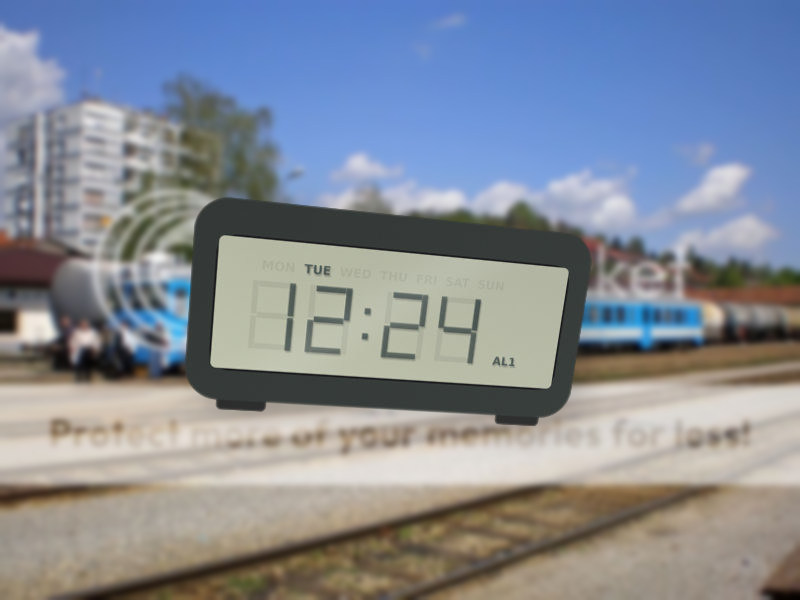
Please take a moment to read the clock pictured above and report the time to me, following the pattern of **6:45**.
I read **12:24**
